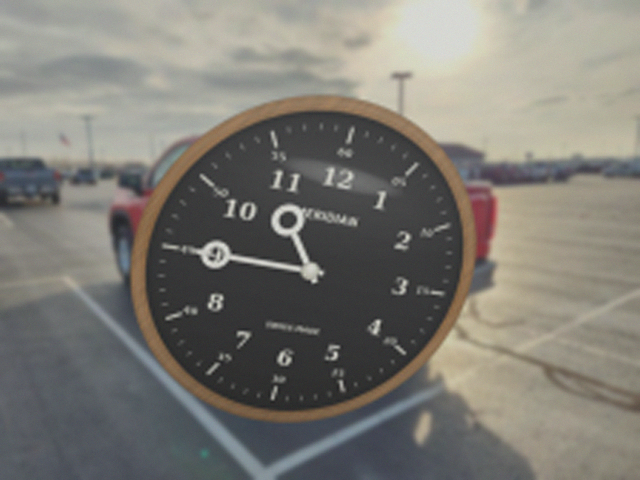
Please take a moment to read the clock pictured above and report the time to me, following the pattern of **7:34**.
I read **10:45**
